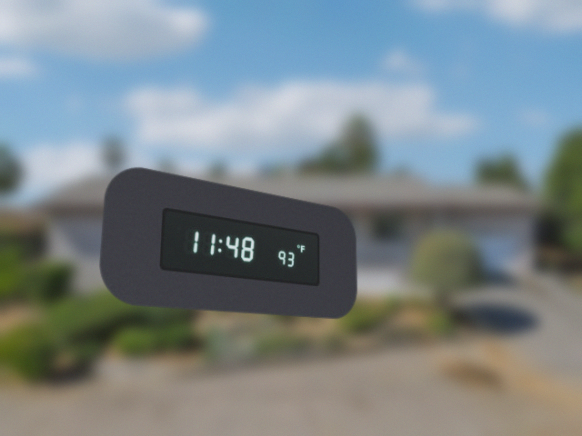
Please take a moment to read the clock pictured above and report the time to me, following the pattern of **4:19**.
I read **11:48**
